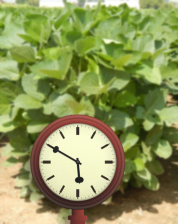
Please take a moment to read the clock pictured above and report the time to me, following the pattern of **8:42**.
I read **5:50**
